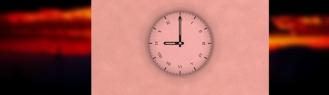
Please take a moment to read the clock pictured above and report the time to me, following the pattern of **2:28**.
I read **9:00**
